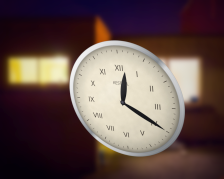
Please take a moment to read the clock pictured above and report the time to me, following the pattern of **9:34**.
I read **12:20**
